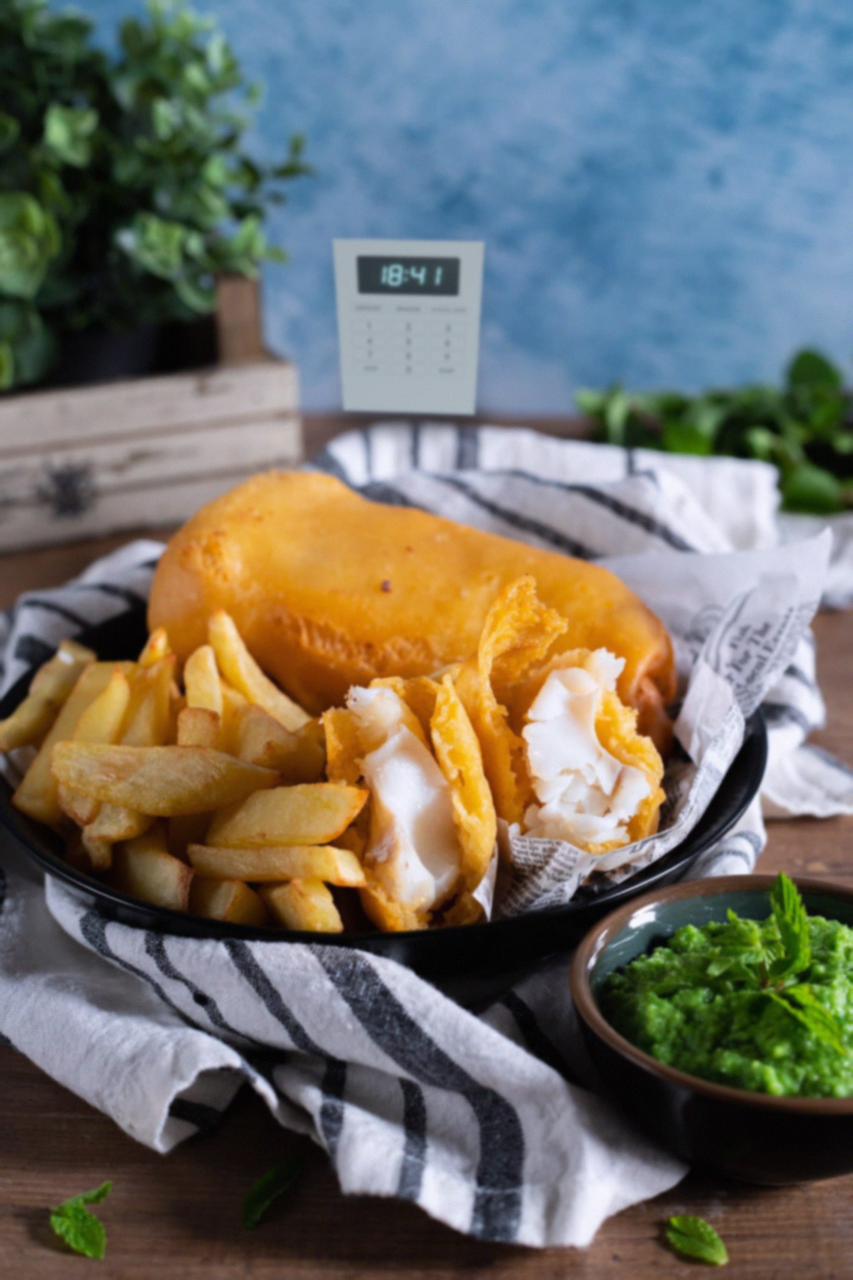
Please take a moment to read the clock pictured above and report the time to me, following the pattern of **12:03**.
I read **18:41**
